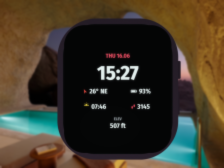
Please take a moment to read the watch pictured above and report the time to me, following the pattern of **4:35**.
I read **15:27**
